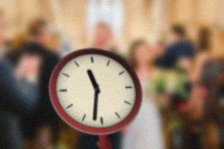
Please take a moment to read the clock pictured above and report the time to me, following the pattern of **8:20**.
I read **11:32**
